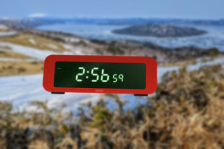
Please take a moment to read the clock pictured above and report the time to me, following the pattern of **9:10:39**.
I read **2:56:59**
